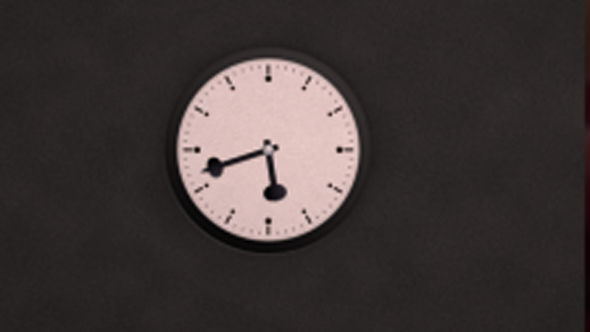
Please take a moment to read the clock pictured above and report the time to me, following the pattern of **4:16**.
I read **5:42**
